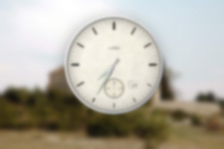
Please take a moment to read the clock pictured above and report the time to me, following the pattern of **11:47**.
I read **7:35**
